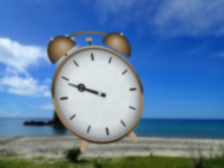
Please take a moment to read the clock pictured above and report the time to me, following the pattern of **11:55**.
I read **9:49**
